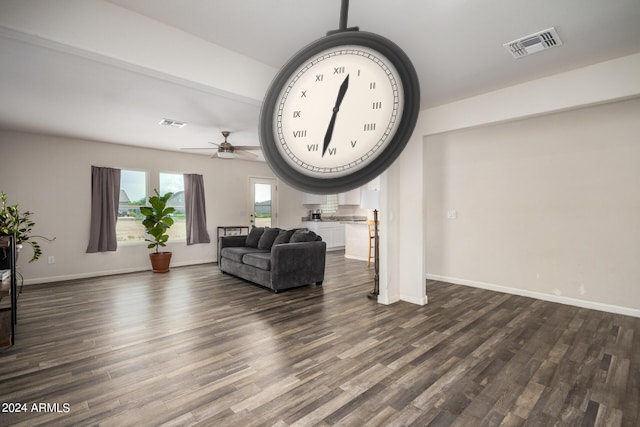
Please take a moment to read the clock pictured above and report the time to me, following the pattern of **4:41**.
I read **12:32**
